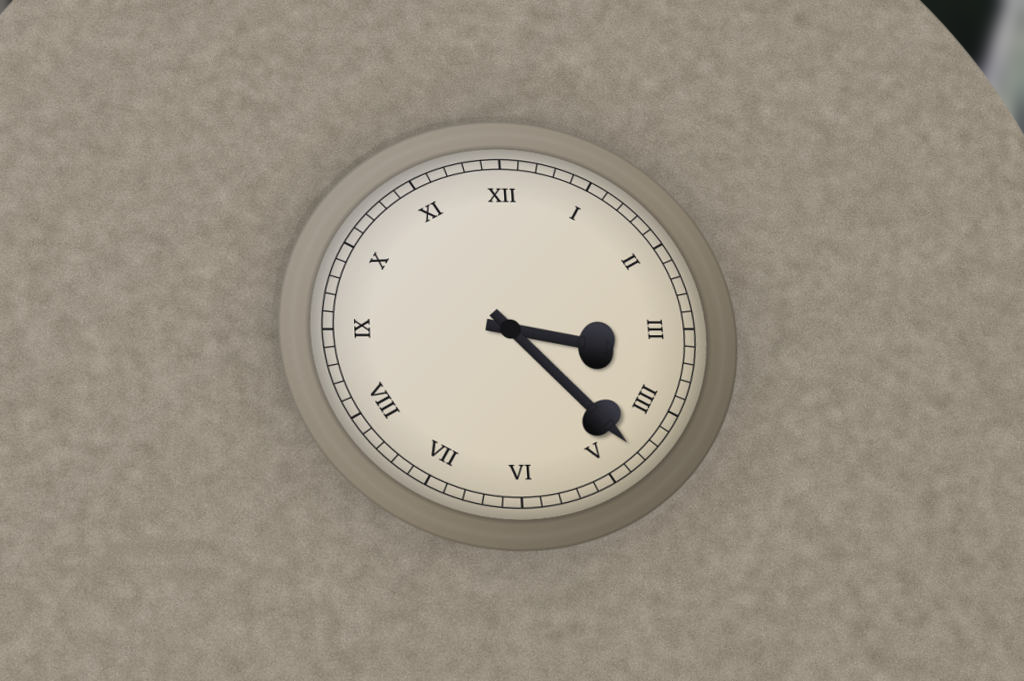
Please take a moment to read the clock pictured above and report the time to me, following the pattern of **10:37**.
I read **3:23**
